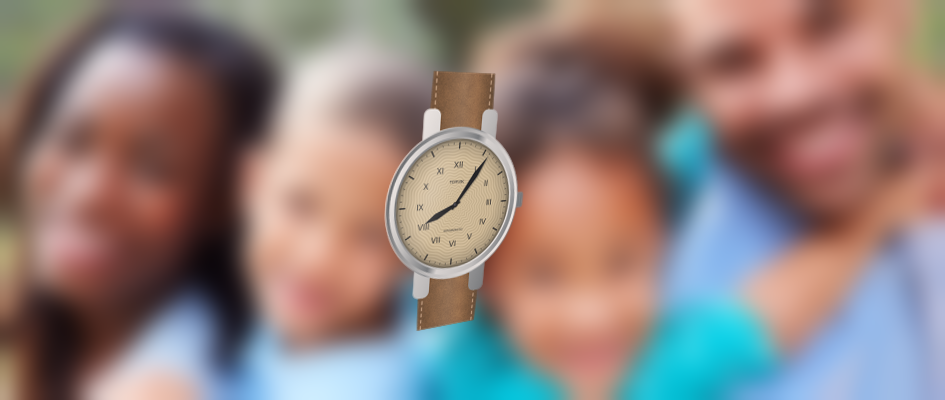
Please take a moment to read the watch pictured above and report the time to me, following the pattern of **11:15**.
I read **8:06**
